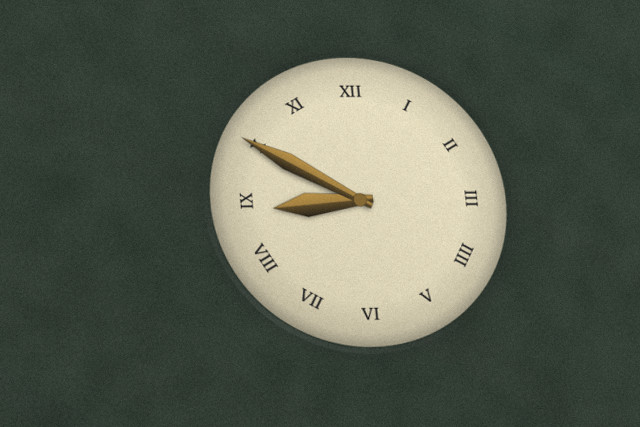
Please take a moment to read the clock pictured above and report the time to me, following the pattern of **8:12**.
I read **8:50**
